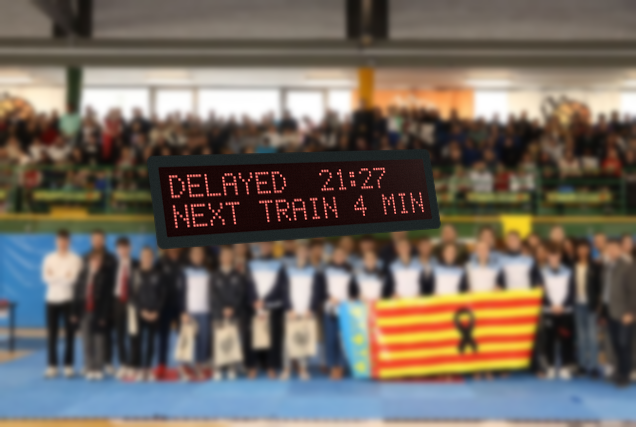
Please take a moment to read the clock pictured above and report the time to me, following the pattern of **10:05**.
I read **21:27**
